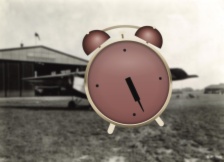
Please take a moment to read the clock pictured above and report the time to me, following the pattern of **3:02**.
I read **5:27**
